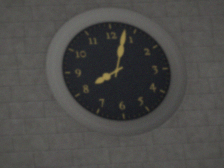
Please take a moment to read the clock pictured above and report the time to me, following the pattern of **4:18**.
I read **8:03**
